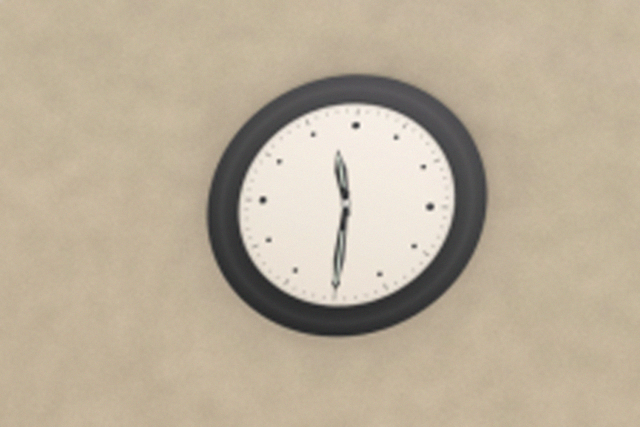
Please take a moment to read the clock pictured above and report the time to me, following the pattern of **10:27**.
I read **11:30**
